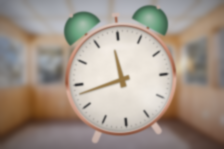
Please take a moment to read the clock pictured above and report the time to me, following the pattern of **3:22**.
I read **11:43**
